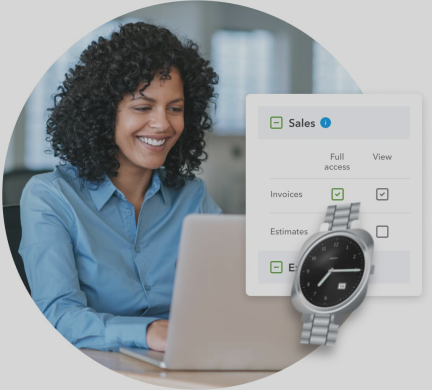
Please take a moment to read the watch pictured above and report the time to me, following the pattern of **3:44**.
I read **7:15**
